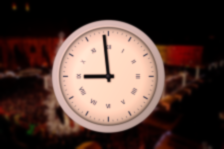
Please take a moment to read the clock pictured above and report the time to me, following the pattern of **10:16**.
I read **8:59**
